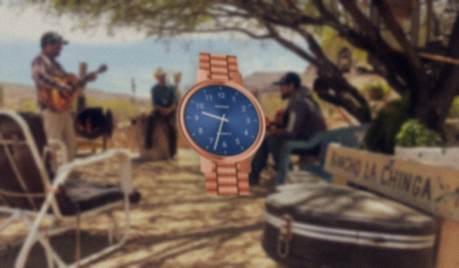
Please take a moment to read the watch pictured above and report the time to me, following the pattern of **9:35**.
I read **9:33**
